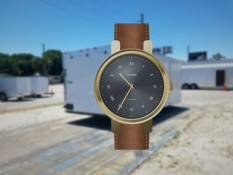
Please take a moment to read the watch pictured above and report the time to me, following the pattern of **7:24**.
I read **10:35**
